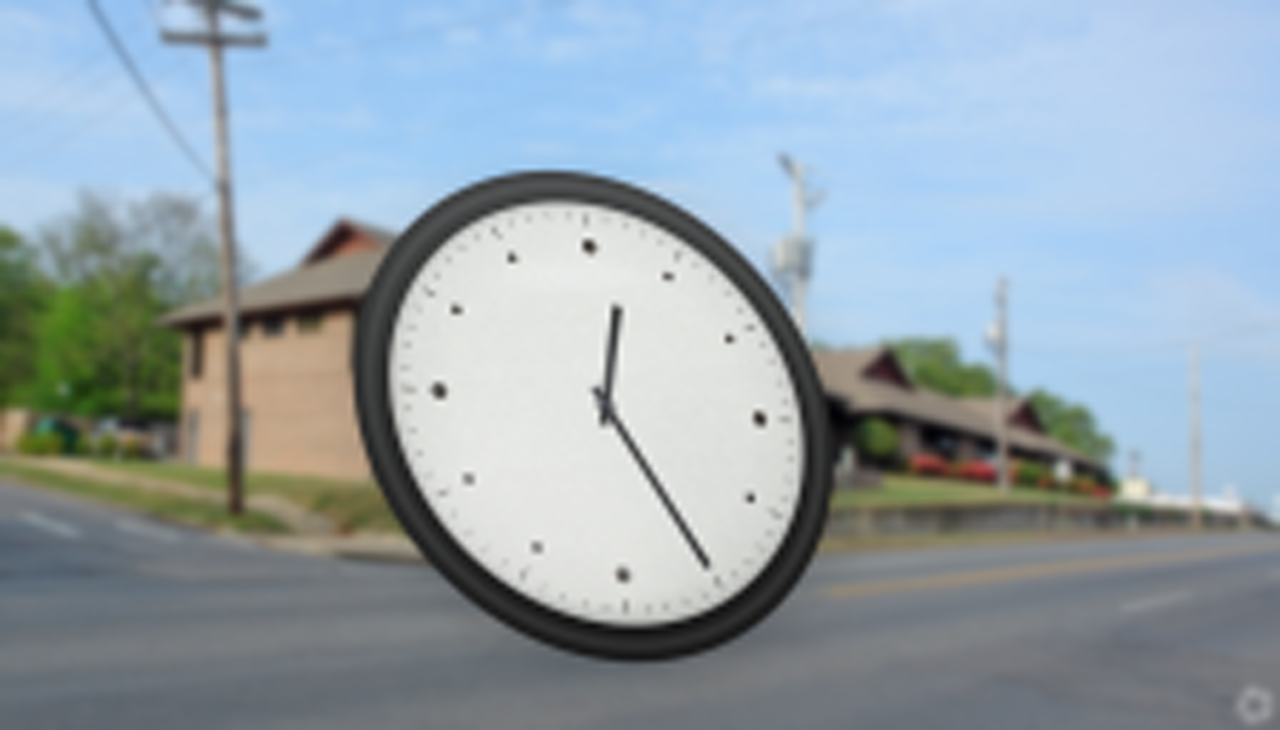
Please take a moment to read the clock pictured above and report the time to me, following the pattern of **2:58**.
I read **12:25**
